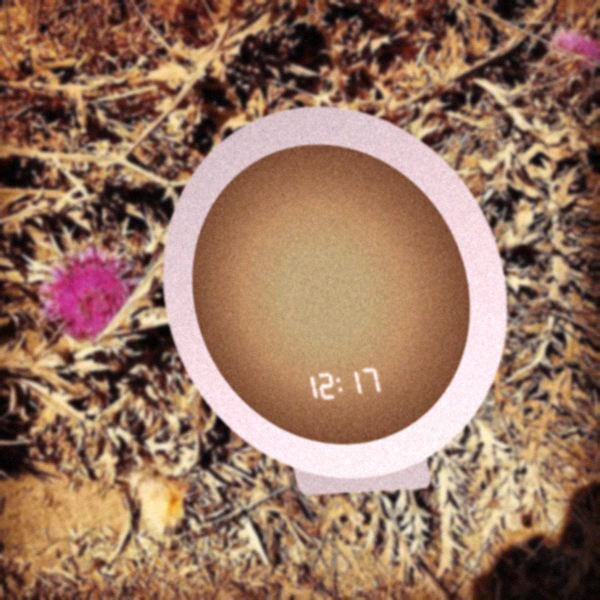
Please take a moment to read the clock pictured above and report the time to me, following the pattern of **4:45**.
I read **12:17**
